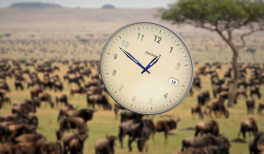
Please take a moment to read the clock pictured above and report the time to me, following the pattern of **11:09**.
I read **12:48**
